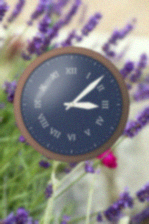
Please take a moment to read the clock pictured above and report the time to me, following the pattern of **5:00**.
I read **3:08**
